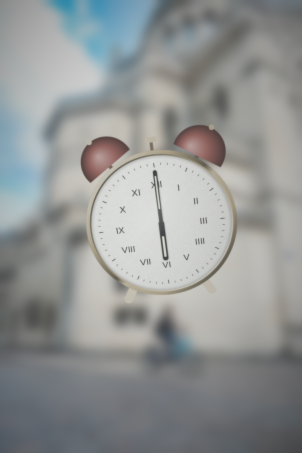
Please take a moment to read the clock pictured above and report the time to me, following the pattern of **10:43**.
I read **6:00**
